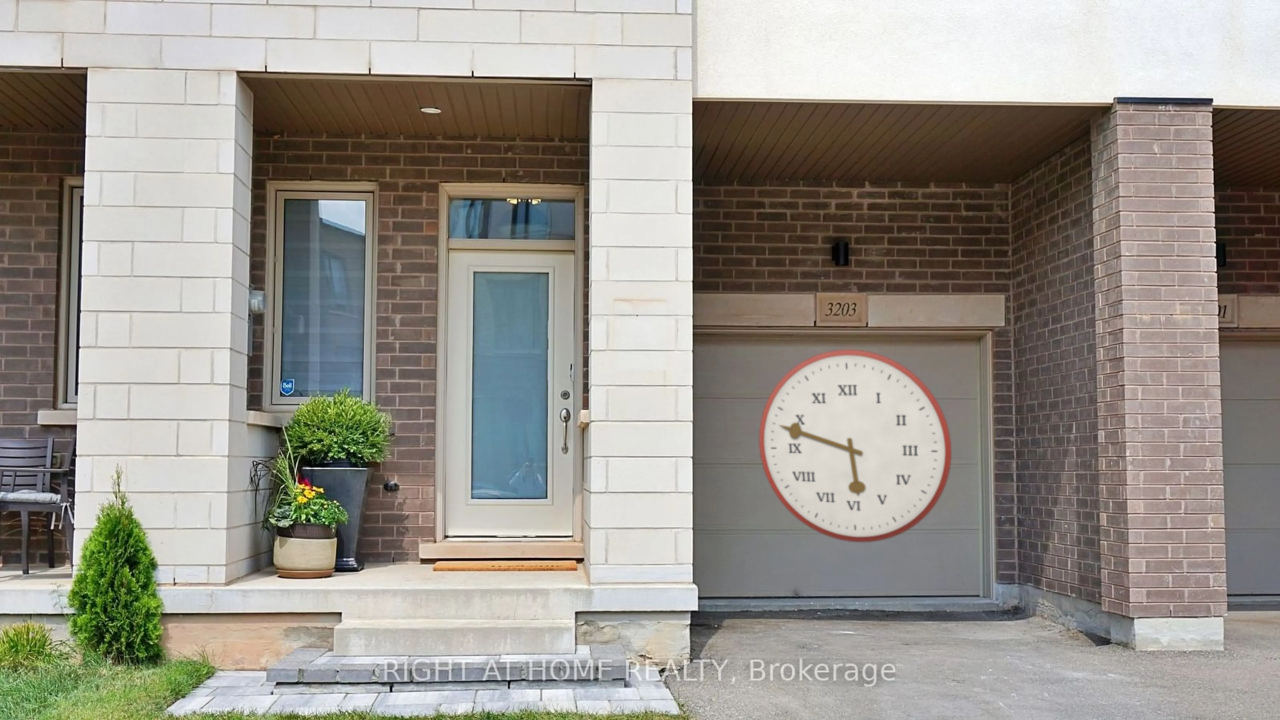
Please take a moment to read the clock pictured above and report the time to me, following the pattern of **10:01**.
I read **5:48**
